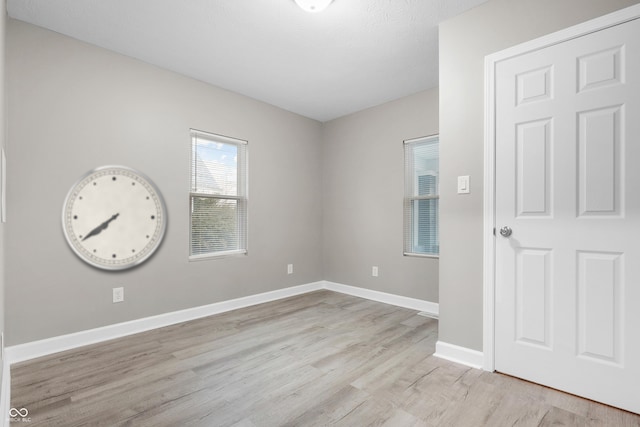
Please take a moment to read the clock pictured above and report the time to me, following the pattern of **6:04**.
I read **7:39**
